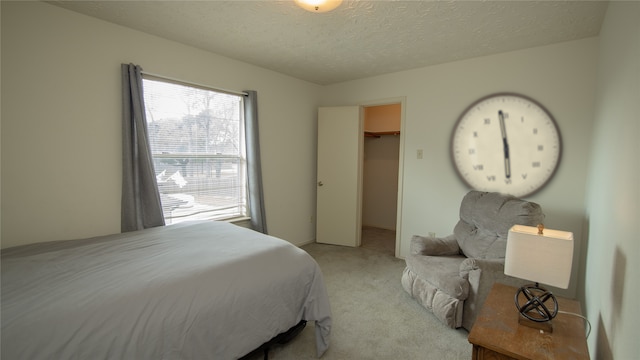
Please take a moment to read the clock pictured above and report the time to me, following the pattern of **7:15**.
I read **5:59**
